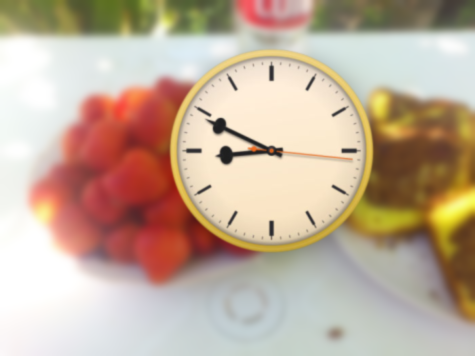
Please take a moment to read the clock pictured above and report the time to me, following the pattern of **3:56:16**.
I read **8:49:16**
